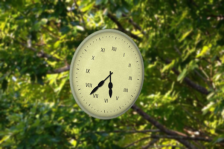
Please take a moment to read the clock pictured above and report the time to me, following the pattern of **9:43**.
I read **5:37**
